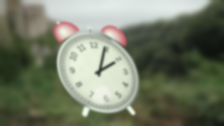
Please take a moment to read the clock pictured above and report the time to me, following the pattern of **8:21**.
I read **2:04**
